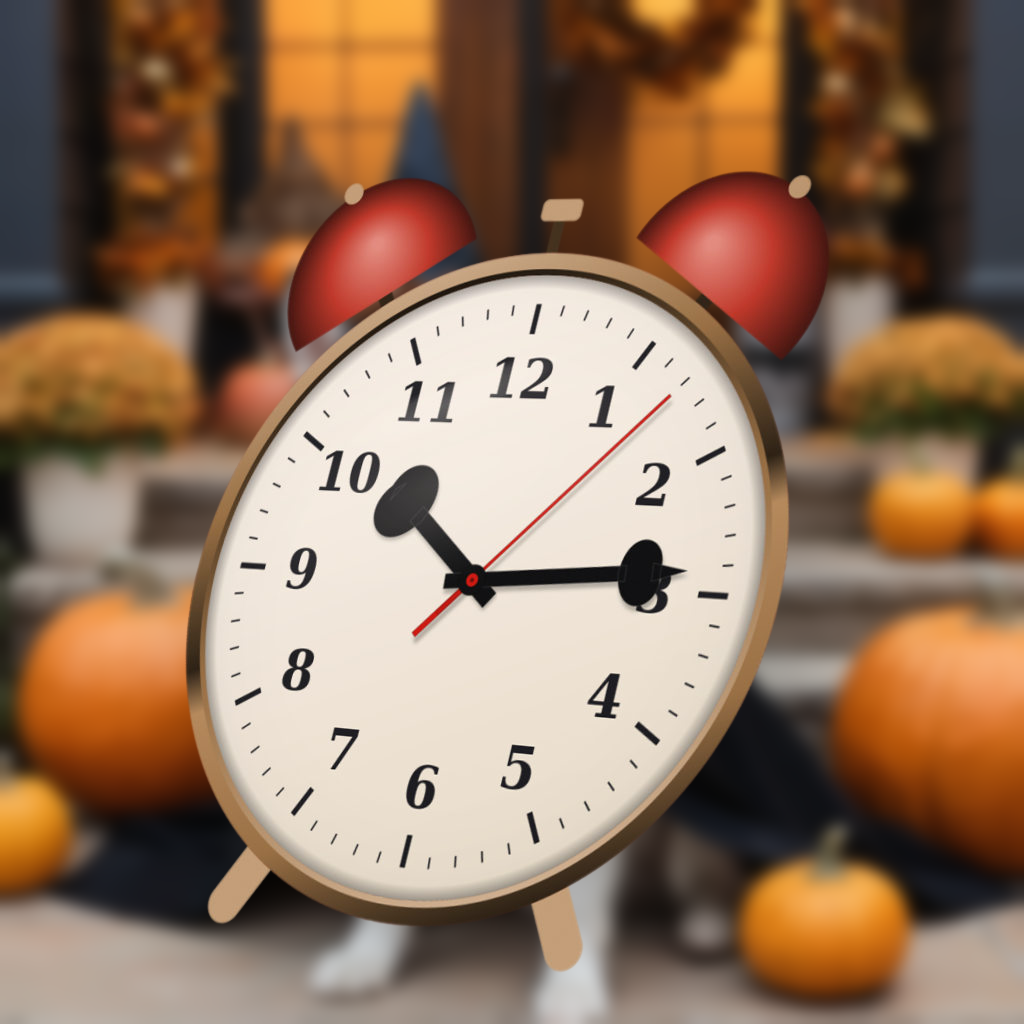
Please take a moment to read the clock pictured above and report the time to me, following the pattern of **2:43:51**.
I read **10:14:07**
